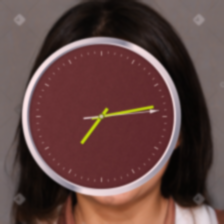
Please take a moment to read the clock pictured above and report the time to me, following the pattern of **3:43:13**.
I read **7:13:14**
